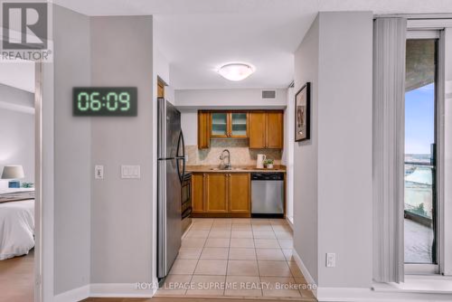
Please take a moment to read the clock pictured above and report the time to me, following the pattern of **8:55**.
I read **6:09**
